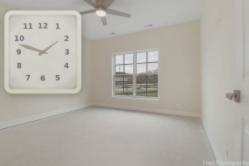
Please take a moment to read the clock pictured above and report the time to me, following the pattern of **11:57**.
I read **1:48**
